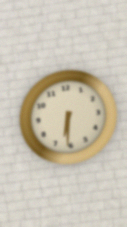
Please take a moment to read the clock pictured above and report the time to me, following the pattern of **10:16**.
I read **6:31**
